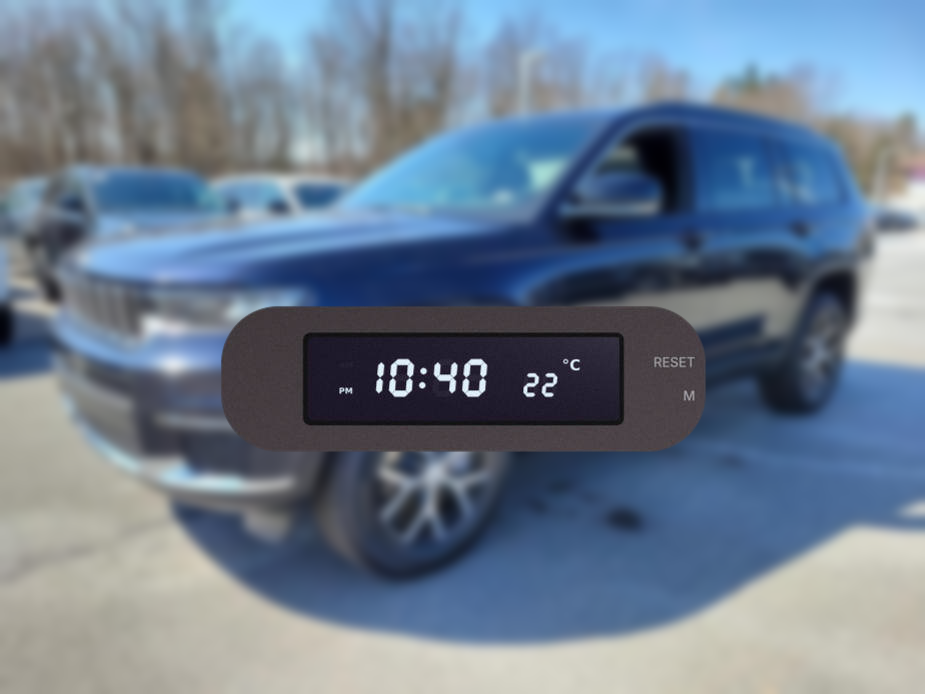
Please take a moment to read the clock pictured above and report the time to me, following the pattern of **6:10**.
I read **10:40**
